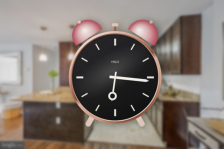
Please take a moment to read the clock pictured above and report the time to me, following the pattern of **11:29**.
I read **6:16**
